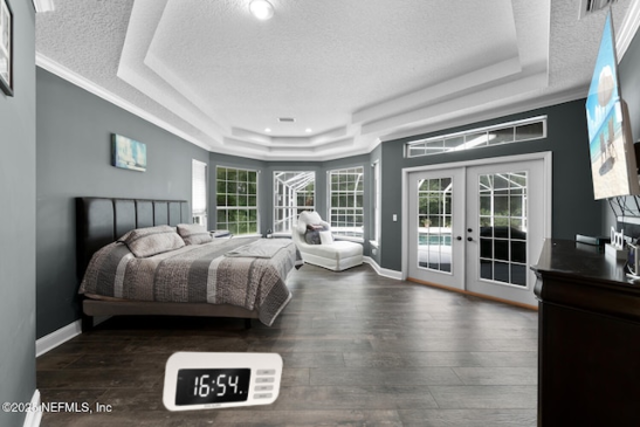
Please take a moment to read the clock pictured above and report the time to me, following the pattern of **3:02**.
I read **16:54**
